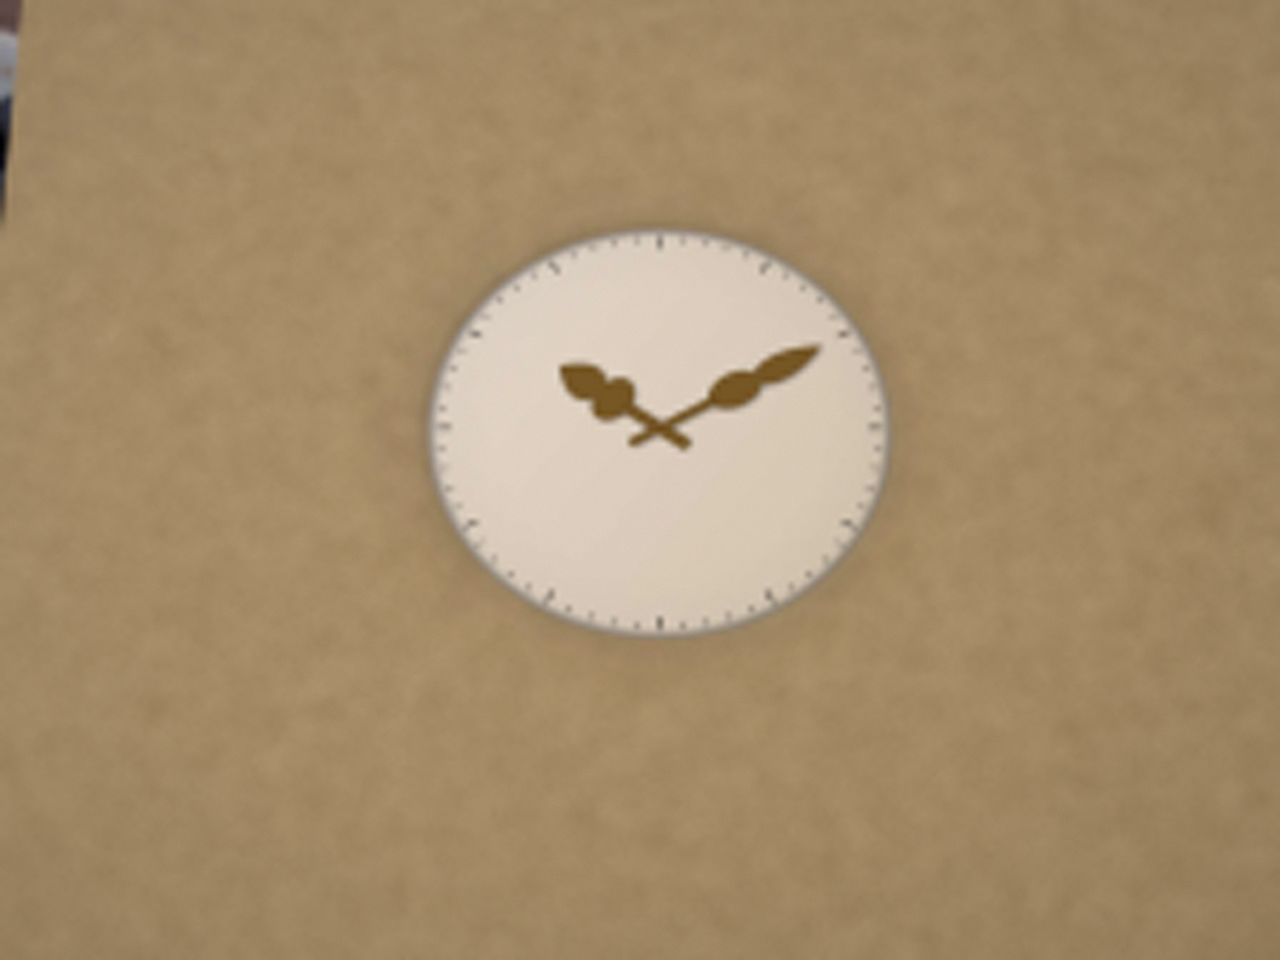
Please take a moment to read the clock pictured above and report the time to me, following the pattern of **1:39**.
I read **10:10**
